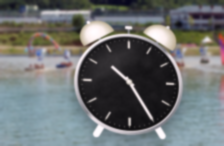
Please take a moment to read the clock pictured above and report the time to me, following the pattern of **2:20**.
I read **10:25**
